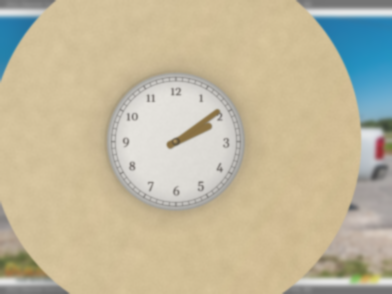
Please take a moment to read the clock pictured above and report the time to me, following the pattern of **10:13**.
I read **2:09**
